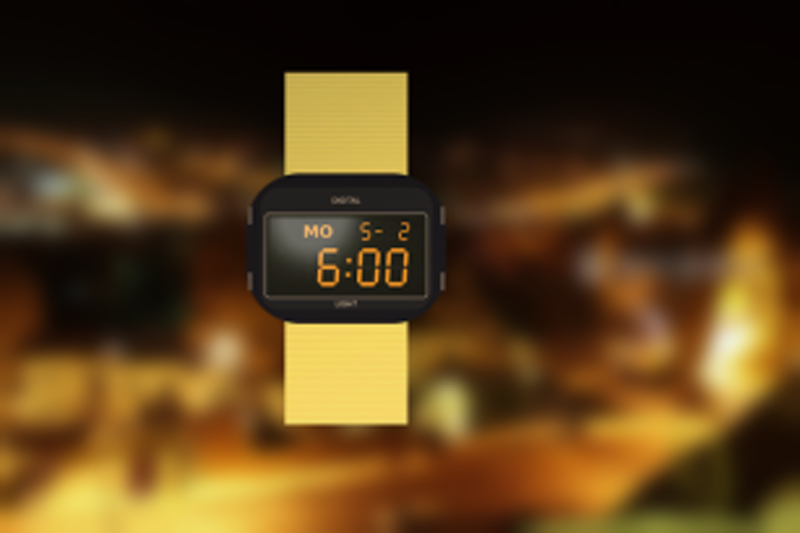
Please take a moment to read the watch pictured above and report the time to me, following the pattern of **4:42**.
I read **6:00**
